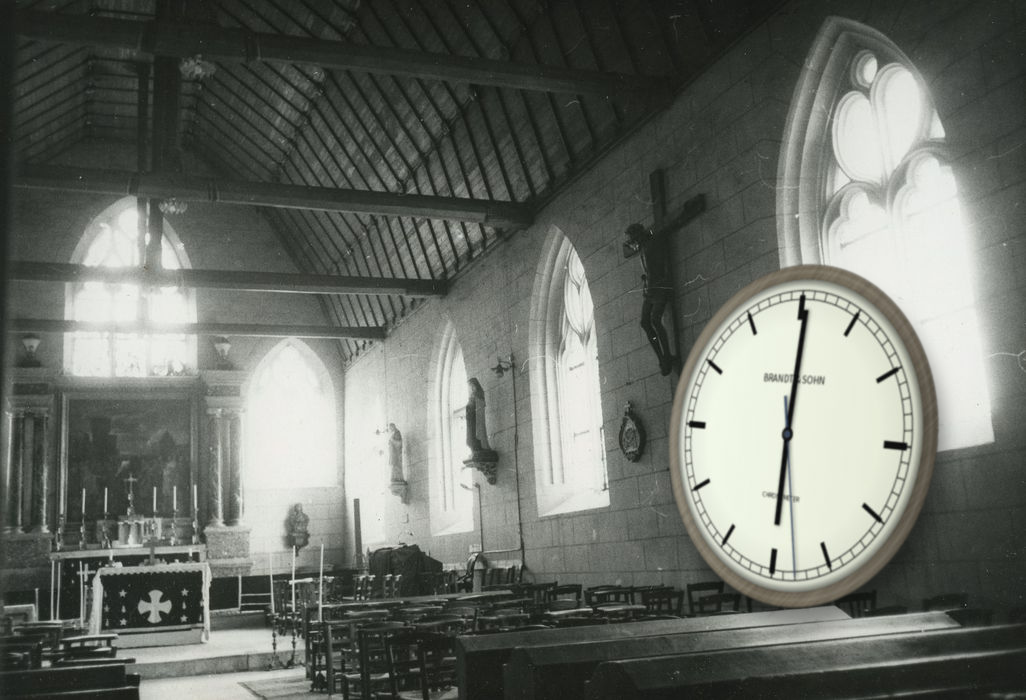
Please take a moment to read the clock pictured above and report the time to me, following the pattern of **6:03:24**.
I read **6:00:28**
